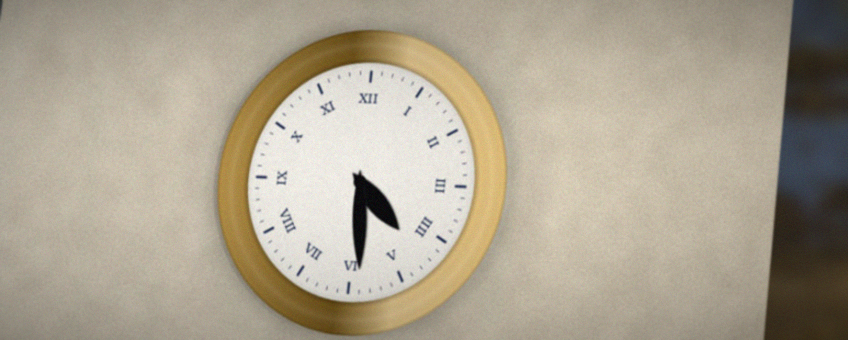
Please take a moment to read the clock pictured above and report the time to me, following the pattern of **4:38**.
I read **4:29**
